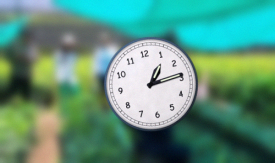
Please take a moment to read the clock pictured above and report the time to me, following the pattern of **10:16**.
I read **1:14**
